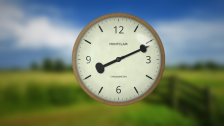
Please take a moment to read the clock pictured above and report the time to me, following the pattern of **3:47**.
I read **8:11**
